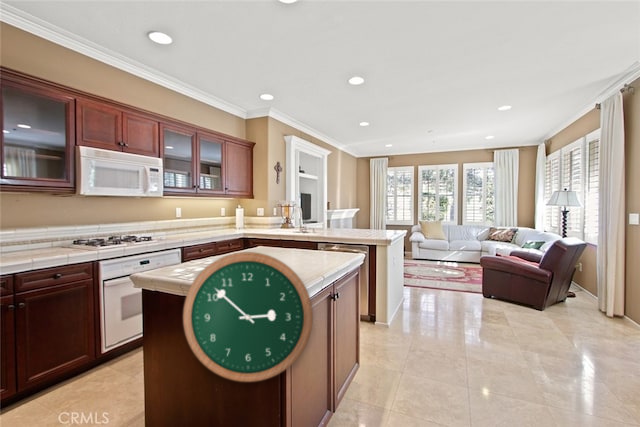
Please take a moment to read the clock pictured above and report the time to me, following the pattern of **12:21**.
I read **2:52**
